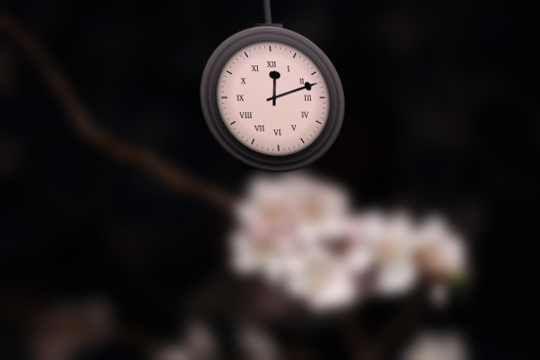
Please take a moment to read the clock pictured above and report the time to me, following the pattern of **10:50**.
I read **12:12**
